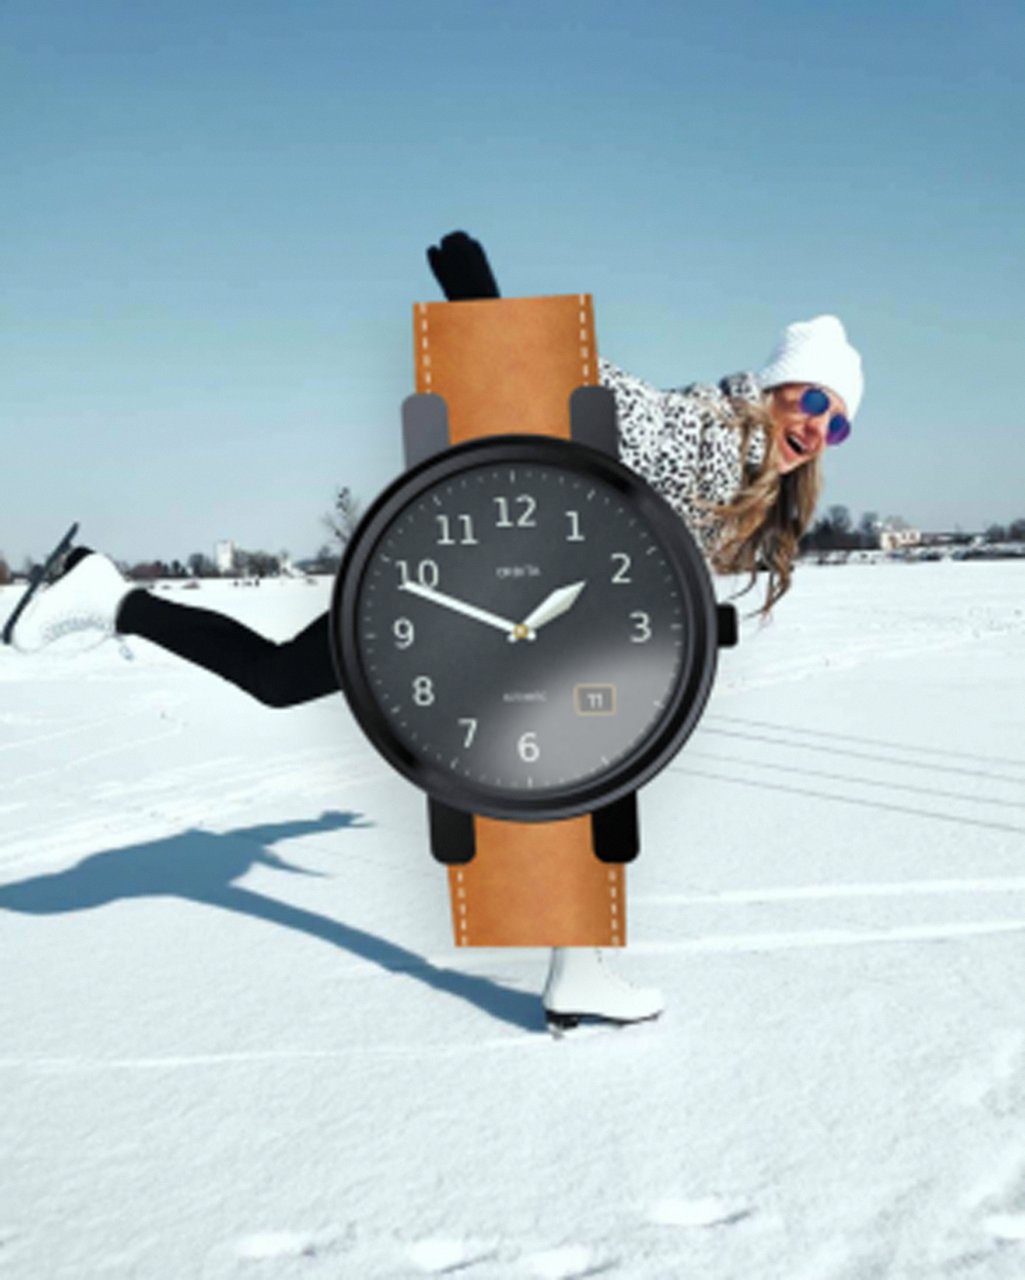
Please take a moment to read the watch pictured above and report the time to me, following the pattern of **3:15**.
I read **1:49**
